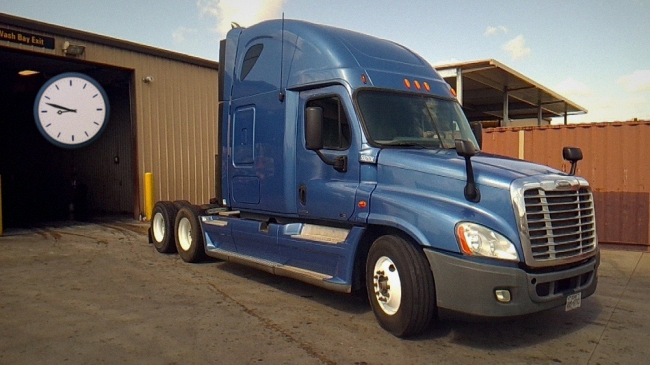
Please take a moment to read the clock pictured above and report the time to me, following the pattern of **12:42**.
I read **8:48**
